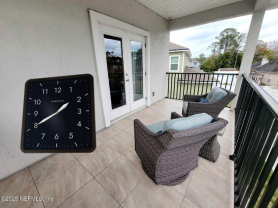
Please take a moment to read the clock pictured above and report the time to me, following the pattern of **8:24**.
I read **1:40**
